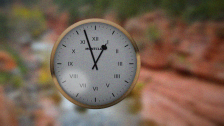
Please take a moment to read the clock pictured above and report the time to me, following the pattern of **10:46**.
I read **12:57**
